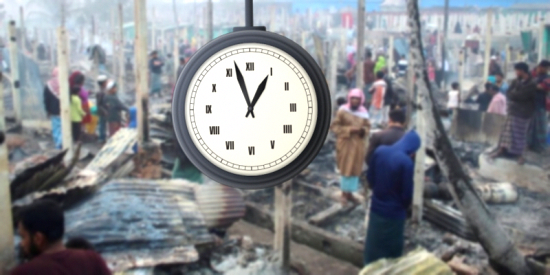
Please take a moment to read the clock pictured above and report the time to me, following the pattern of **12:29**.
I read **12:57**
